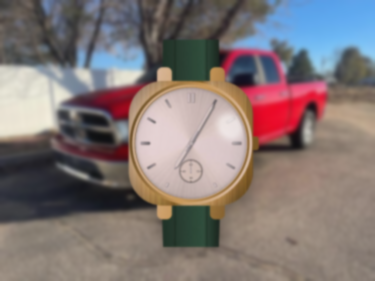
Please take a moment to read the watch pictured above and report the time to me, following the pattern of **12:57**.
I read **7:05**
